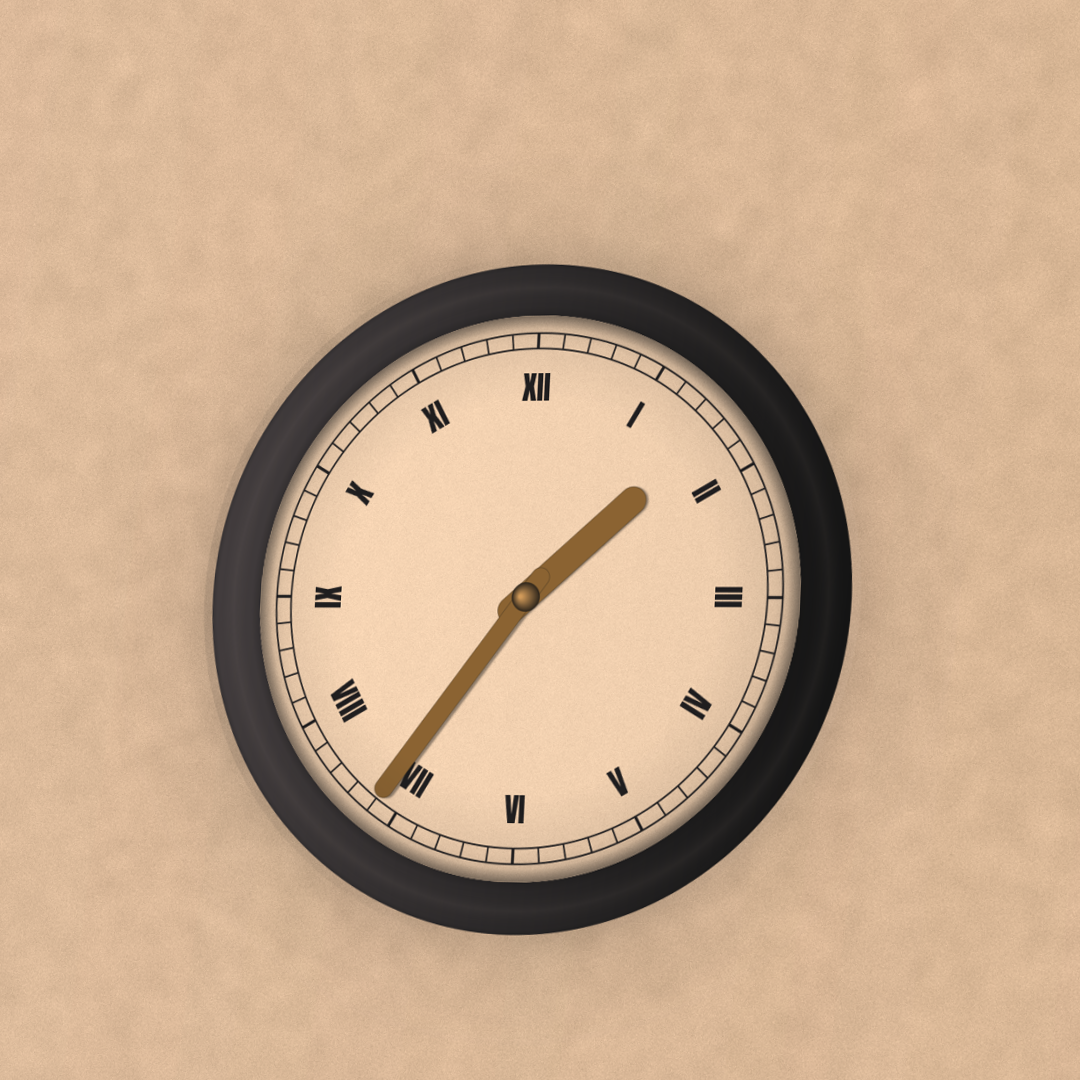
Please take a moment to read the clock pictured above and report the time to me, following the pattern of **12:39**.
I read **1:36**
